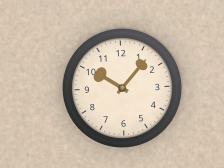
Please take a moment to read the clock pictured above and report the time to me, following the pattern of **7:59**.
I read **10:07**
